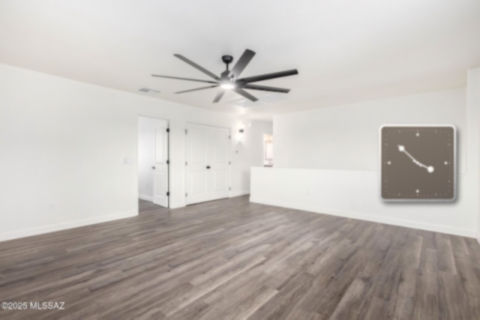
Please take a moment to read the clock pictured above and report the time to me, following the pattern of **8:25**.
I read **3:52**
